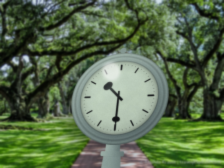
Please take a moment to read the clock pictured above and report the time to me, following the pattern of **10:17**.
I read **10:30**
